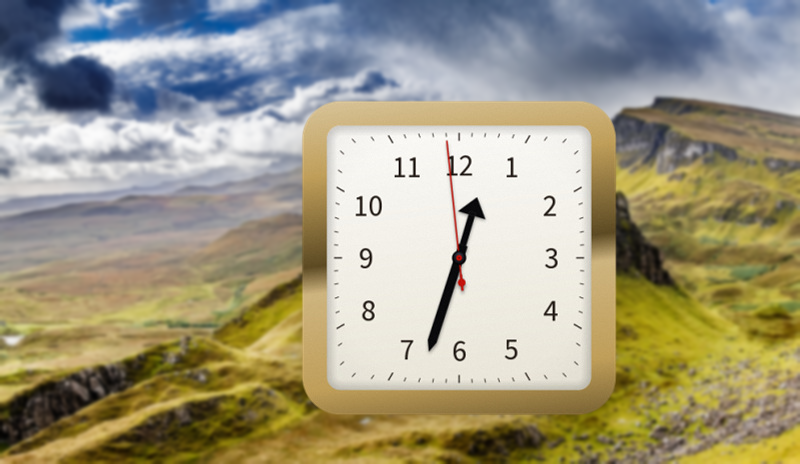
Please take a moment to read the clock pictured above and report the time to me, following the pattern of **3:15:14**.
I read **12:32:59**
